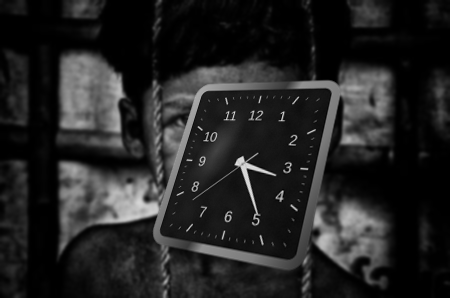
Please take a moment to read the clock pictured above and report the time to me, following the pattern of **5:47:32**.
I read **3:24:38**
